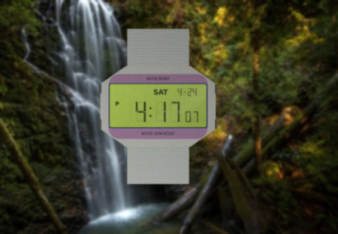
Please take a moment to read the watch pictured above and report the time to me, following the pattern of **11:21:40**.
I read **4:17:07**
